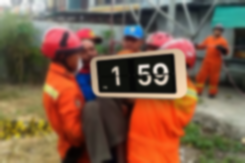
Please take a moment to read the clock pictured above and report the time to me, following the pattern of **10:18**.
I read **1:59**
